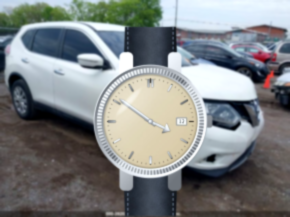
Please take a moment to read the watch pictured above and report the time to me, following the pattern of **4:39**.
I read **3:51**
